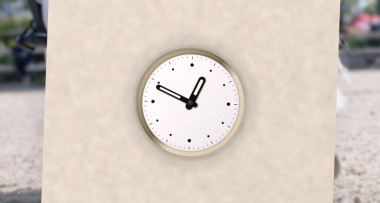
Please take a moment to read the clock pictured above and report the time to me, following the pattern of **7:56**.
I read **12:49**
